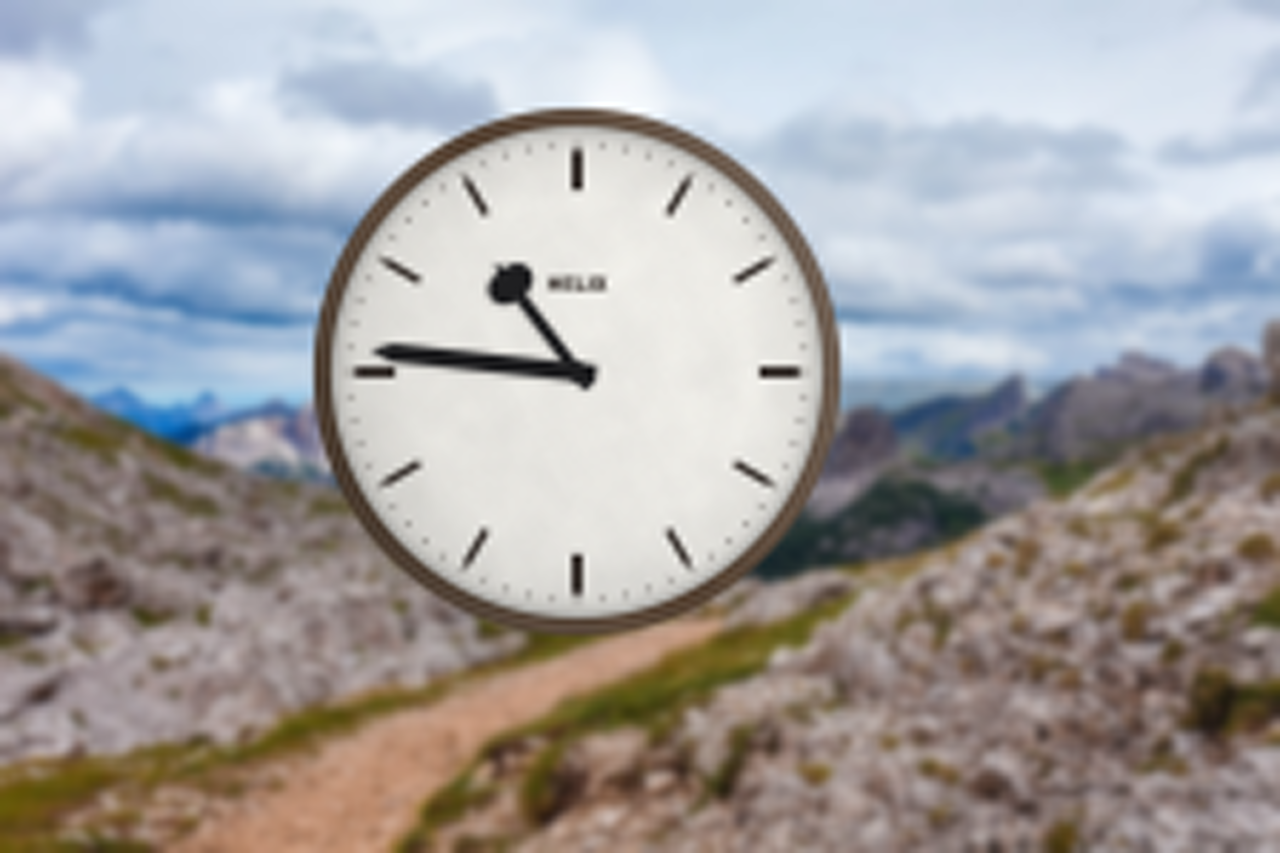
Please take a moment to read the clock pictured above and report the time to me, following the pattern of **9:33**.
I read **10:46**
